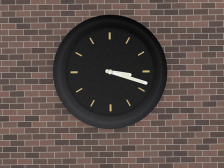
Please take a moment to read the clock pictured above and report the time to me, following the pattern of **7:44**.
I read **3:18**
